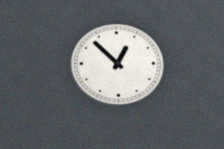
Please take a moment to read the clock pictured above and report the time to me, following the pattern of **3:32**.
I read **12:53**
